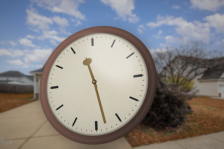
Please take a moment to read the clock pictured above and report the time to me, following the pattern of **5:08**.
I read **11:28**
